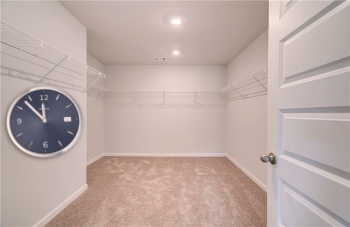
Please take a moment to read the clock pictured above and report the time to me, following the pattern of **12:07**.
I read **11:53**
